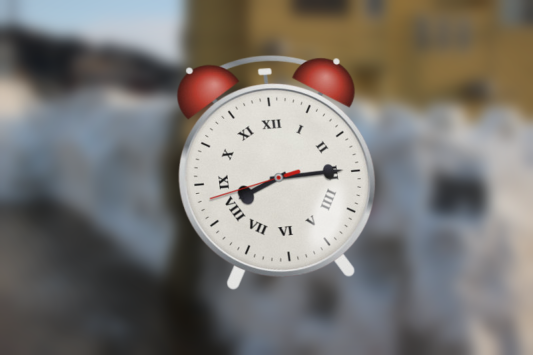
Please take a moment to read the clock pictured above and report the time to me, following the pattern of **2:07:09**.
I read **8:14:43**
